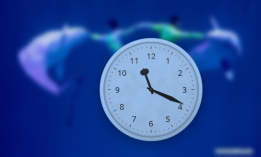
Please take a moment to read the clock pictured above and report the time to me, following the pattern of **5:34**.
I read **11:19**
